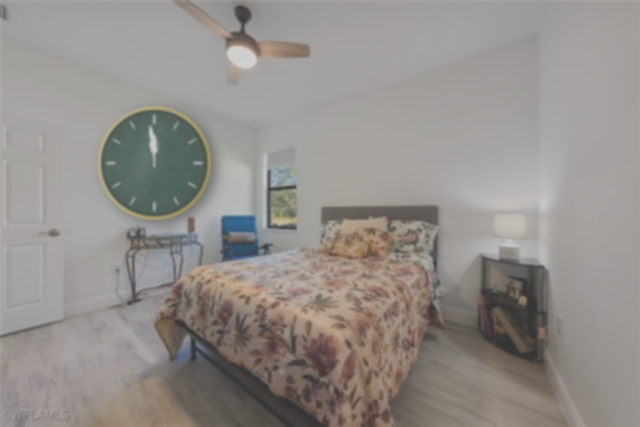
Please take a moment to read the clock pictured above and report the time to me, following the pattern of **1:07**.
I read **11:59**
